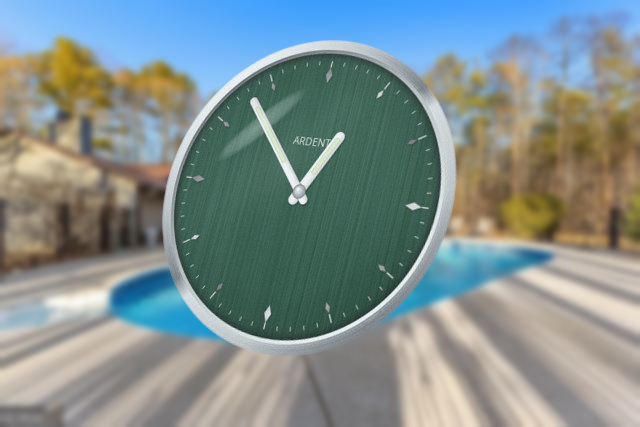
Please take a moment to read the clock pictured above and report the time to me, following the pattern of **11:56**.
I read **12:53**
